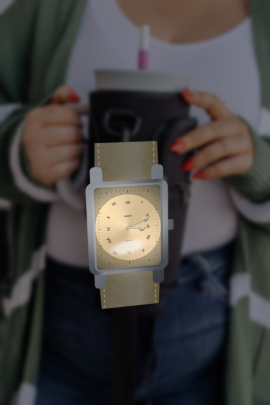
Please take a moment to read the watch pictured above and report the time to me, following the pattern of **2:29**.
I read **3:11**
